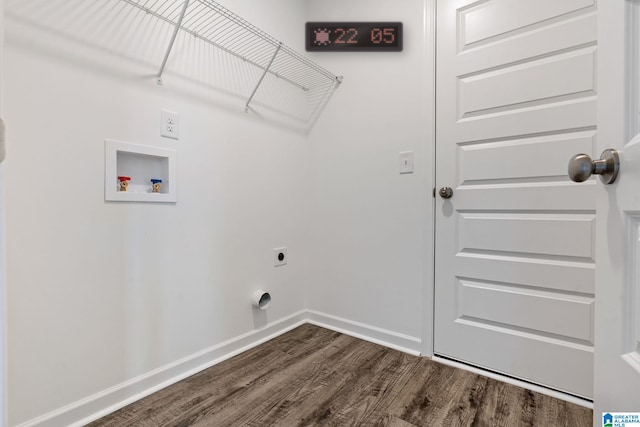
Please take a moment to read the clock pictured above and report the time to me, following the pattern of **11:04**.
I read **22:05**
